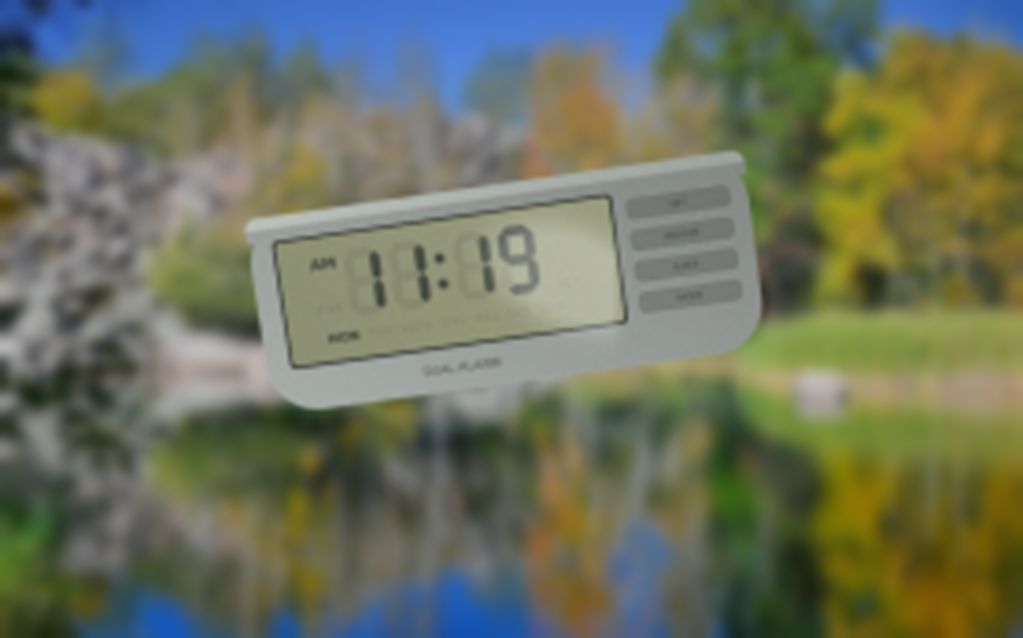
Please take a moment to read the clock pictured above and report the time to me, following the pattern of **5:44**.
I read **11:19**
